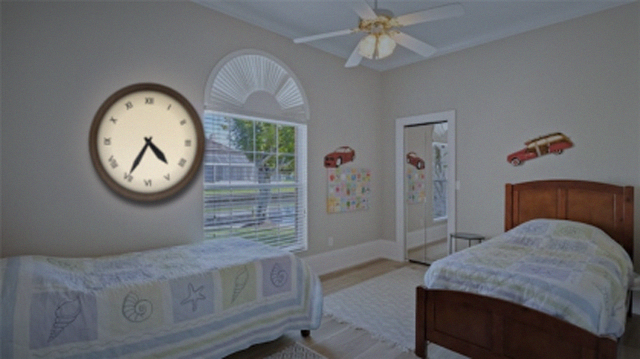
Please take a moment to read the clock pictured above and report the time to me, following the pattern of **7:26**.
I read **4:35**
